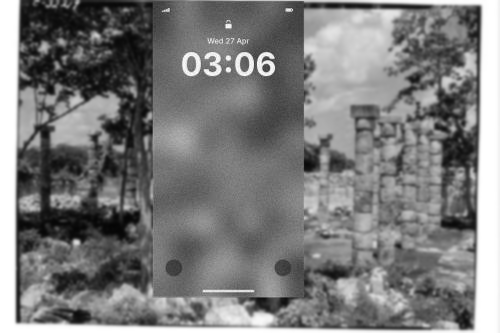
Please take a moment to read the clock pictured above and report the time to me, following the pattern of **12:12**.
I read **3:06**
